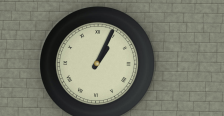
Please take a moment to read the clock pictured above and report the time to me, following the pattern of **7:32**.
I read **1:04**
